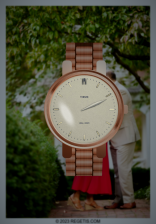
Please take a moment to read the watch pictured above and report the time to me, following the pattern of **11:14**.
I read **2:11**
